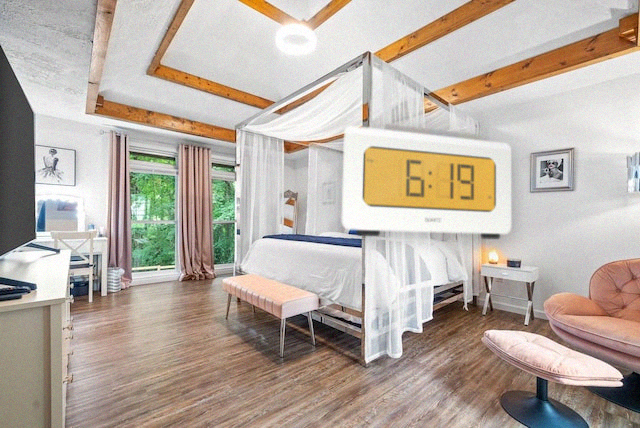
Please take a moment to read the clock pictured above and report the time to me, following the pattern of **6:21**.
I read **6:19**
